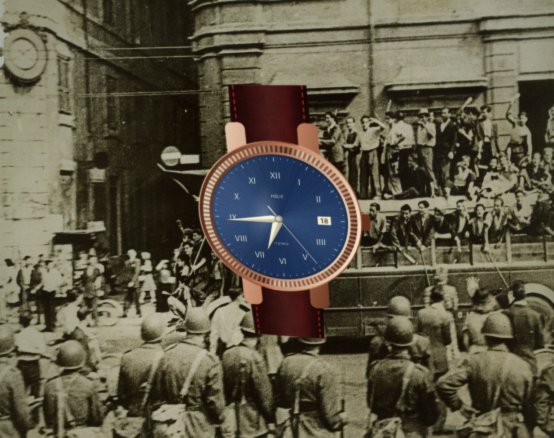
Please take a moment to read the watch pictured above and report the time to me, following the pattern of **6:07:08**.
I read **6:44:24**
